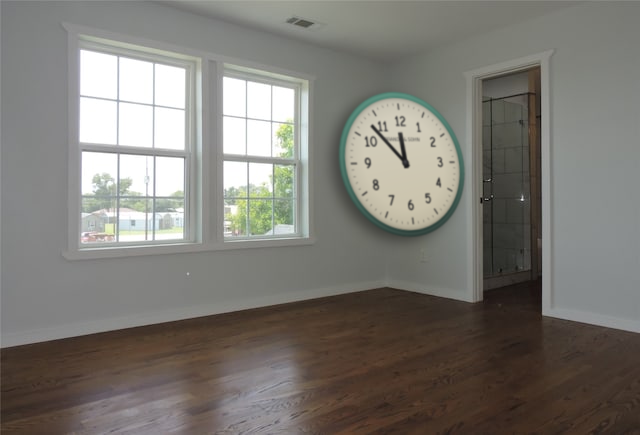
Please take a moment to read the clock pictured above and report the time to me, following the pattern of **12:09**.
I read **11:53**
